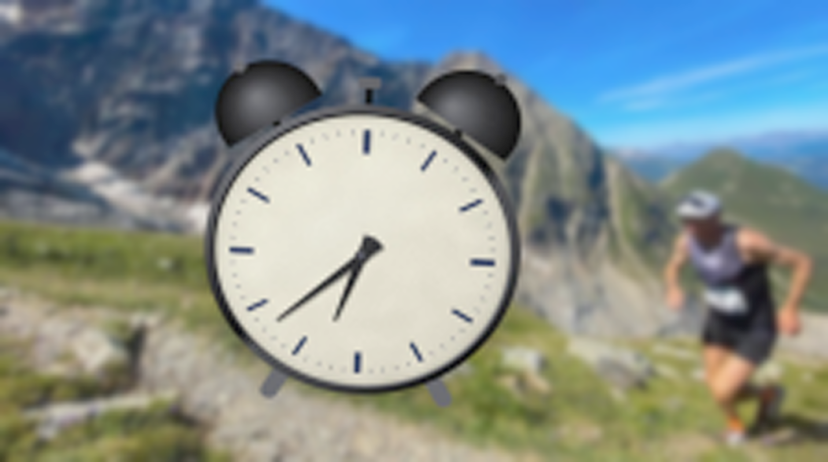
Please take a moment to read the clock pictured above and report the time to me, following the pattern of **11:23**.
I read **6:38**
